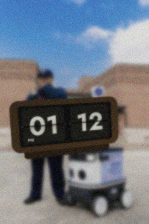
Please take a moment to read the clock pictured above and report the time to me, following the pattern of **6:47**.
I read **1:12**
